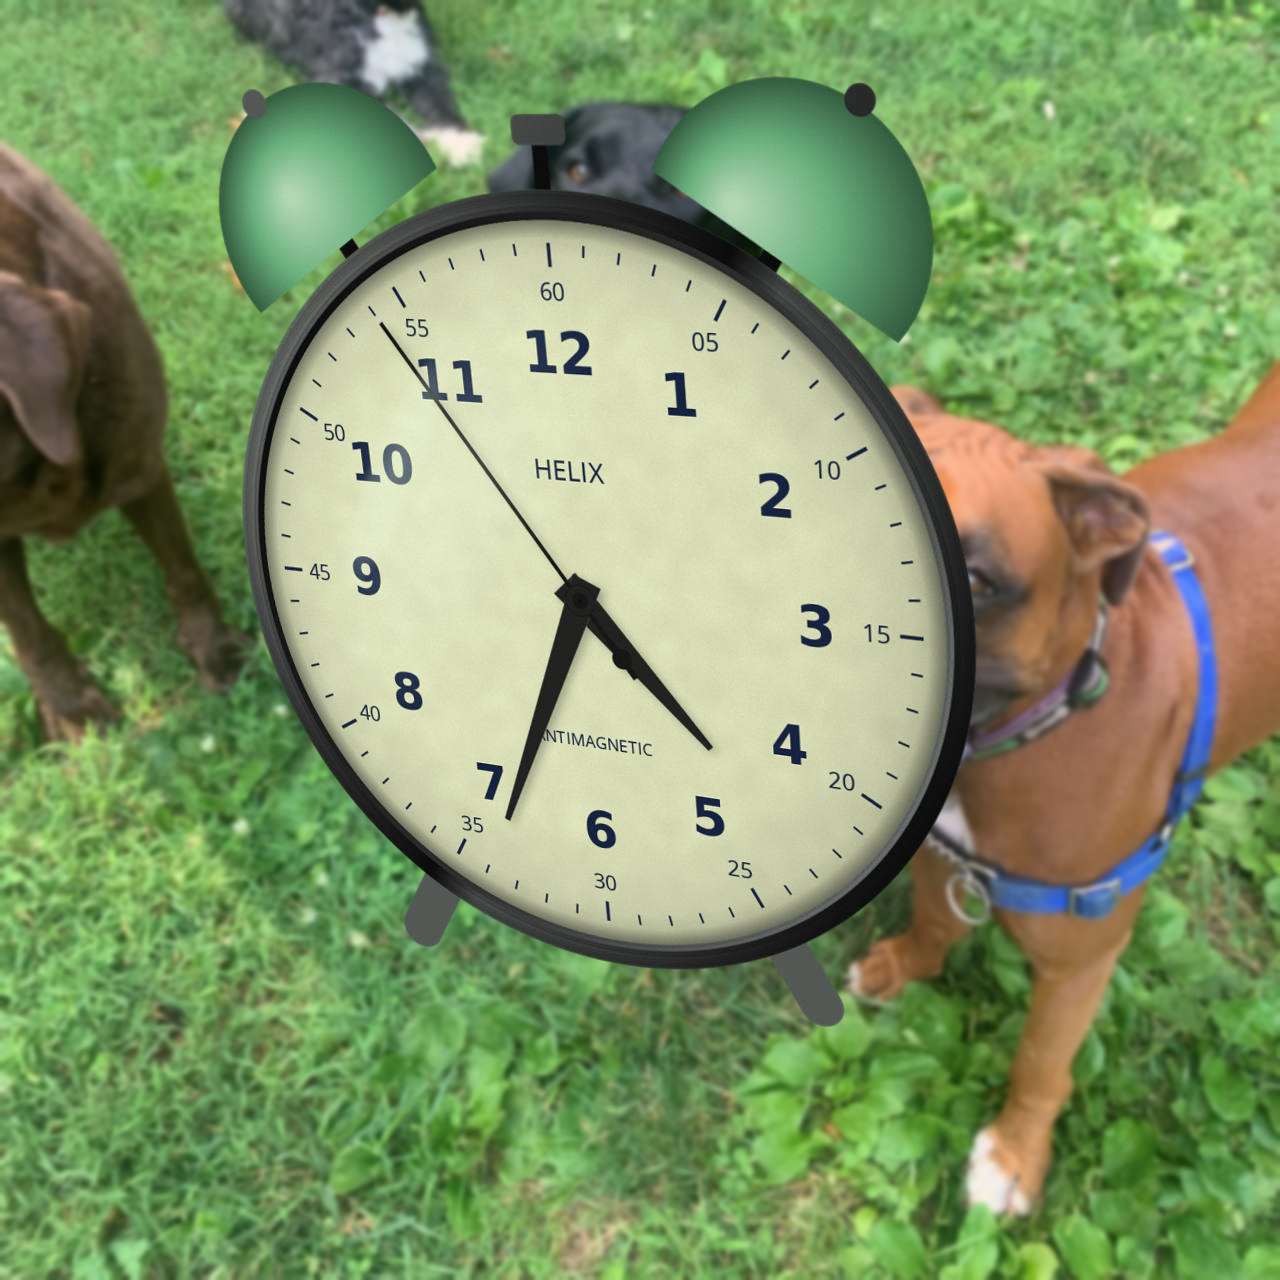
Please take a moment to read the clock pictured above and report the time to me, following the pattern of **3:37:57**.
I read **4:33:54**
